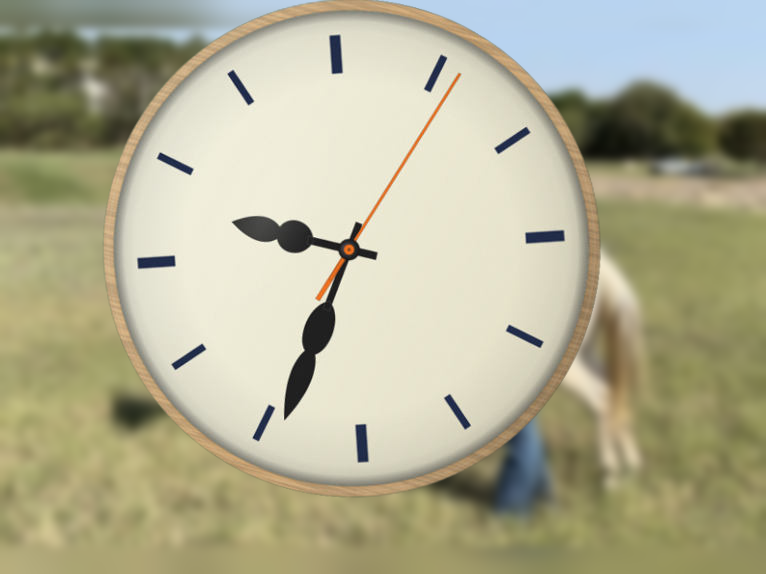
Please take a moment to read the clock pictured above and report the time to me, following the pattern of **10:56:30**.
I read **9:34:06**
